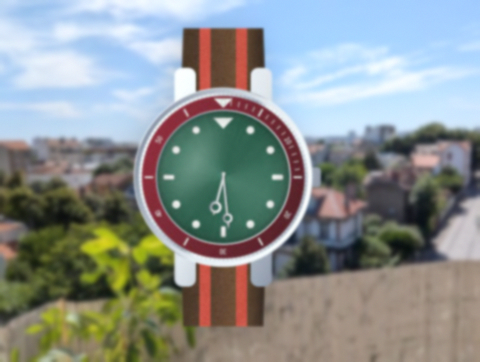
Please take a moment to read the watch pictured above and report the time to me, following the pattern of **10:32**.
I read **6:29**
